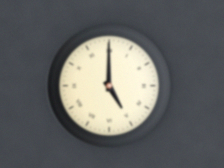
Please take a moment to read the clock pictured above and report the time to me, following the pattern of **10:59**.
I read **5:00**
